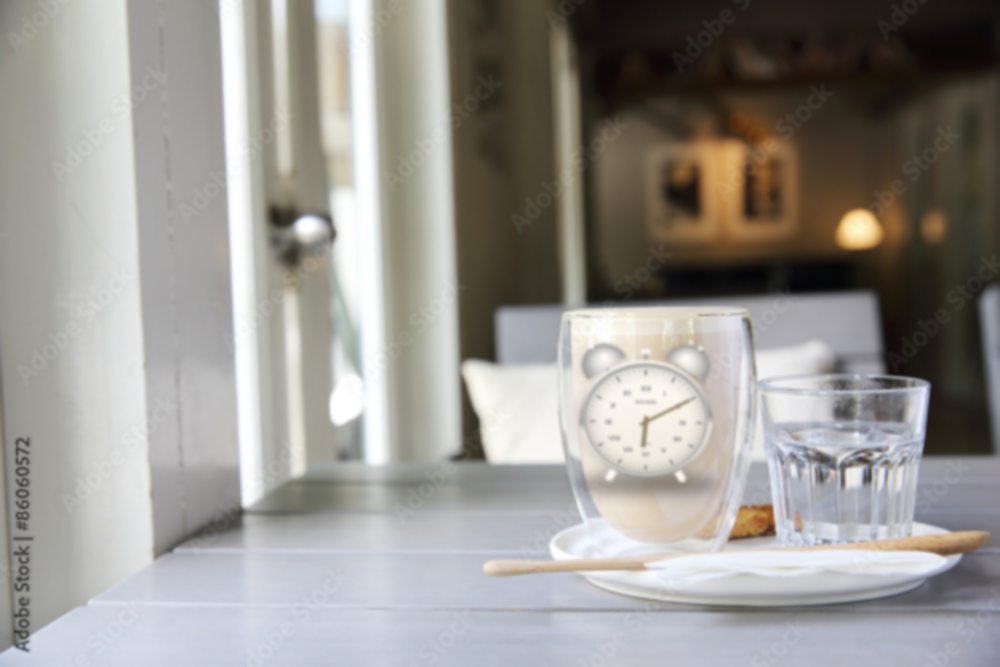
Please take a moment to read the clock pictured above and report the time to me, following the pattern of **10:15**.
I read **6:10**
